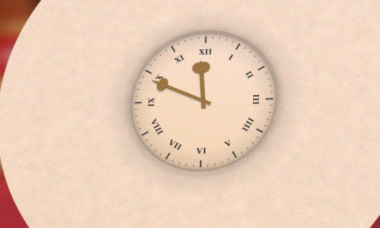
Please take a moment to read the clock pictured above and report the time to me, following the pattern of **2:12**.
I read **11:49**
